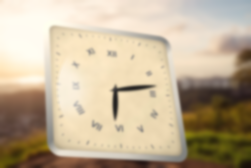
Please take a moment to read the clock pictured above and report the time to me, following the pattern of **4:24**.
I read **6:13**
